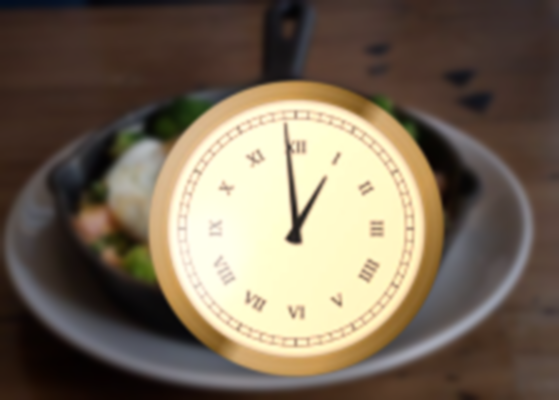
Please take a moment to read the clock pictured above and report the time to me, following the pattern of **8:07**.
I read **12:59**
